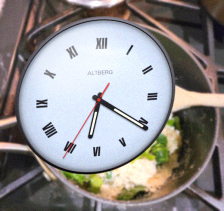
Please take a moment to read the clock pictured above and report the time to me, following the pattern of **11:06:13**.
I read **6:20:35**
